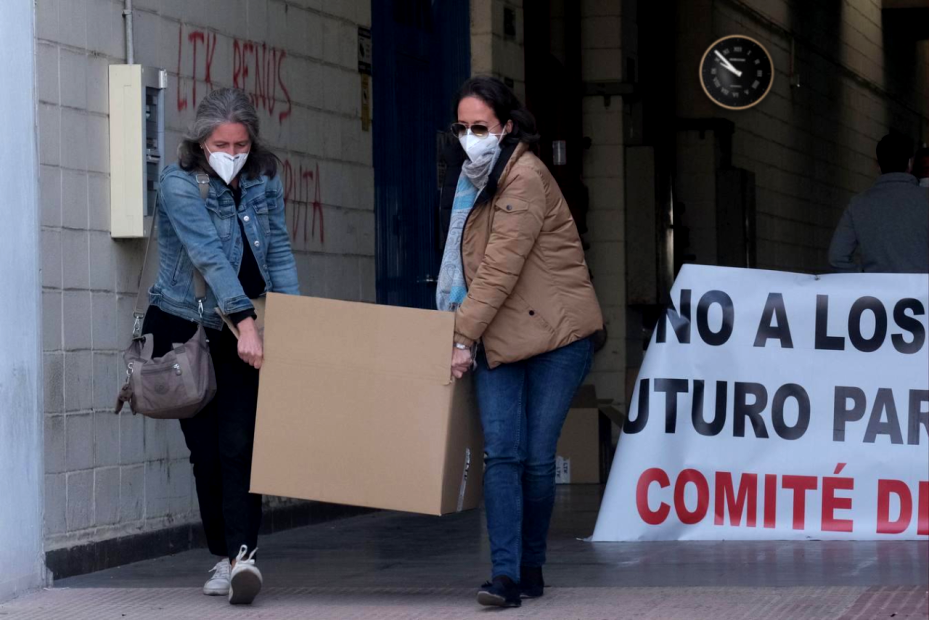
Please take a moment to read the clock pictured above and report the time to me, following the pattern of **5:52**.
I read **9:52**
